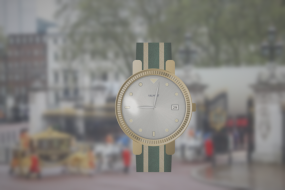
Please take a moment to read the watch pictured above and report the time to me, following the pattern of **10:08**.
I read **9:02**
